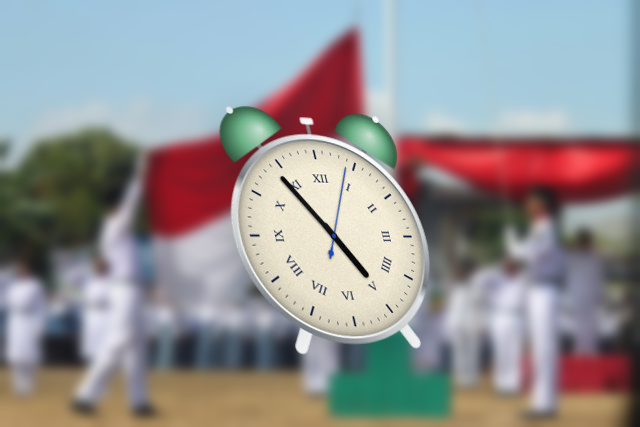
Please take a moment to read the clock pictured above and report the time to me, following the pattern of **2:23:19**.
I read **4:54:04**
